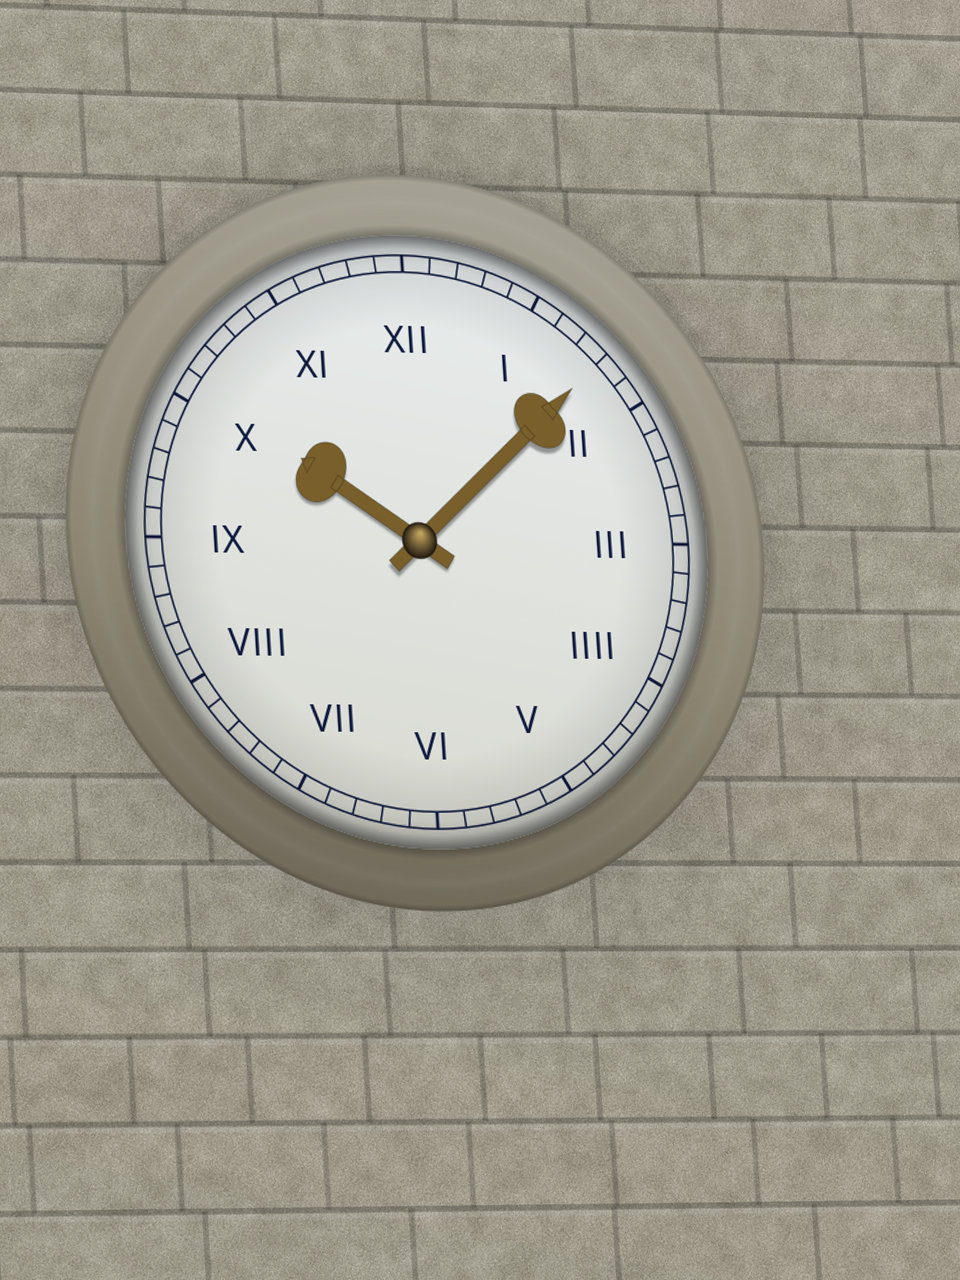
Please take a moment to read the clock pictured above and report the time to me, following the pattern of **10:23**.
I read **10:08**
